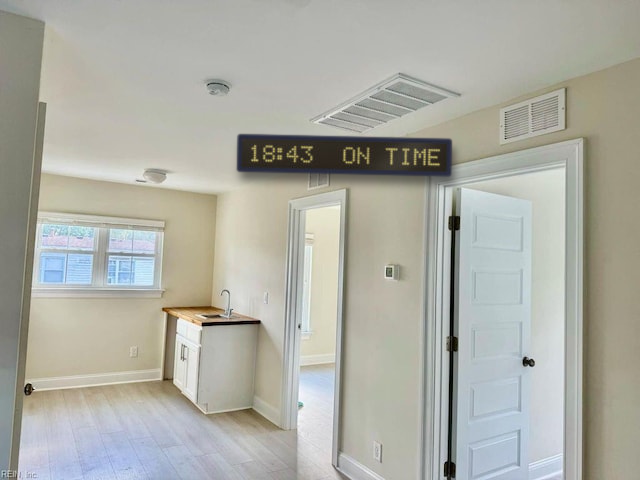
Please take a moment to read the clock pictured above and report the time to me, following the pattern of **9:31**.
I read **18:43**
